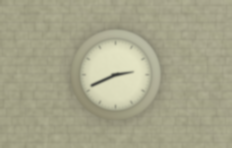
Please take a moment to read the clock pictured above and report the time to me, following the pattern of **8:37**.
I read **2:41**
